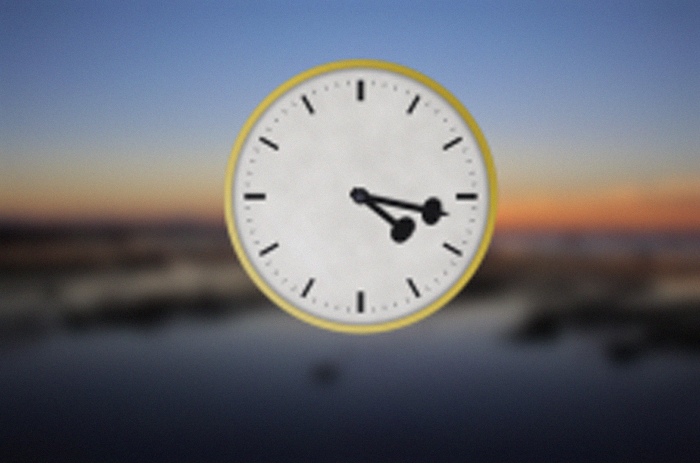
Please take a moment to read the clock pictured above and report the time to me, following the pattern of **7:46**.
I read **4:17**
